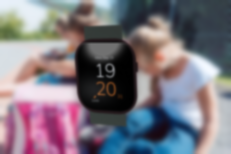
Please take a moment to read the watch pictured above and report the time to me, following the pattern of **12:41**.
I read **19:20**
